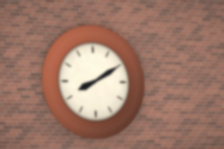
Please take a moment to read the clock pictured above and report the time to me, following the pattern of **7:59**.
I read **8:10**
